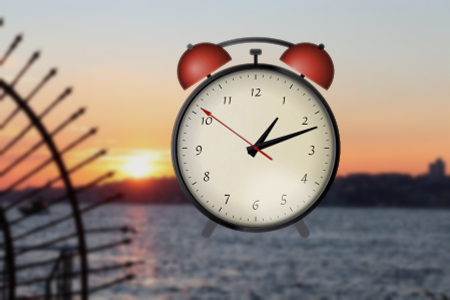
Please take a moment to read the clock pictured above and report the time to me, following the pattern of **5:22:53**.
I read **1:11:51**
